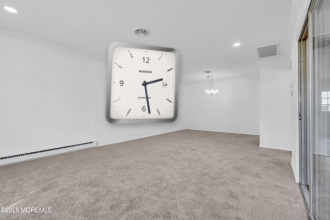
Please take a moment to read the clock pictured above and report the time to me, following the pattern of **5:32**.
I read **2:28**
